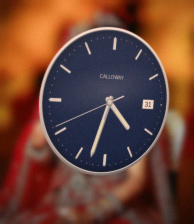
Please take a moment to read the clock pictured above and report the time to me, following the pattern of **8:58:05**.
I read **4:32:41**
